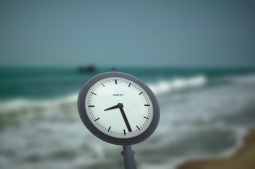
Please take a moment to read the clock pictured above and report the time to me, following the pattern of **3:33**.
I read **8:28**
